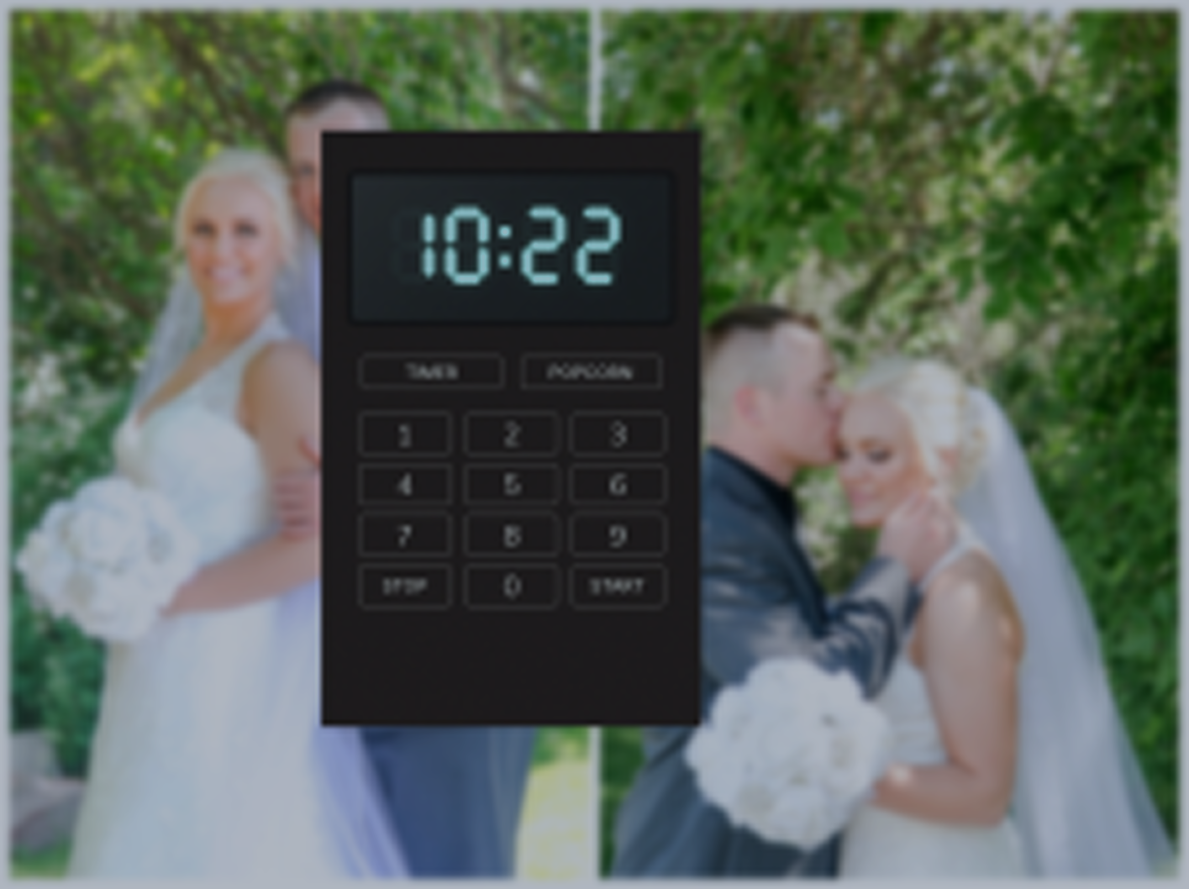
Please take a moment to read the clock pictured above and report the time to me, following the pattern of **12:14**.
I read **10:22**
